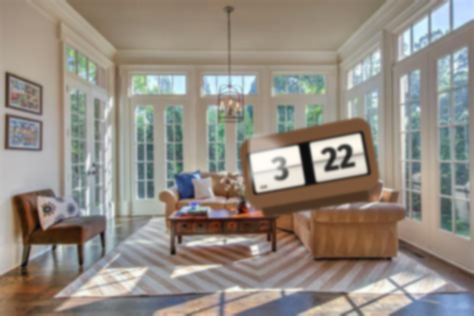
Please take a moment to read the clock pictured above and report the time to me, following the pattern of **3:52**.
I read **3:22**
